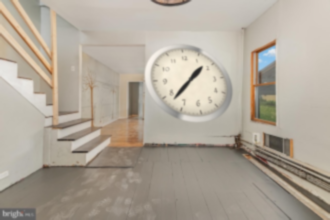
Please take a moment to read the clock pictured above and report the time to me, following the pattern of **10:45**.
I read **1:38**
